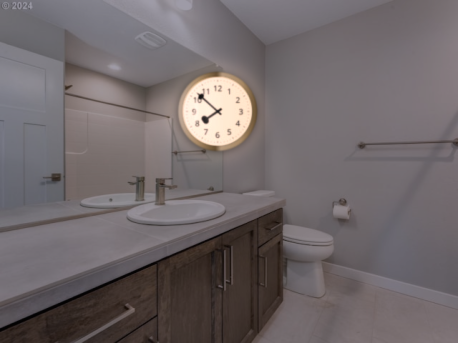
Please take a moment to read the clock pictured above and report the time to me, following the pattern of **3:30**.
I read **7:52**
